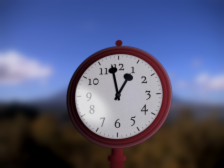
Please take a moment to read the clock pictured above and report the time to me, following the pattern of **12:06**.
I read **12:58**
